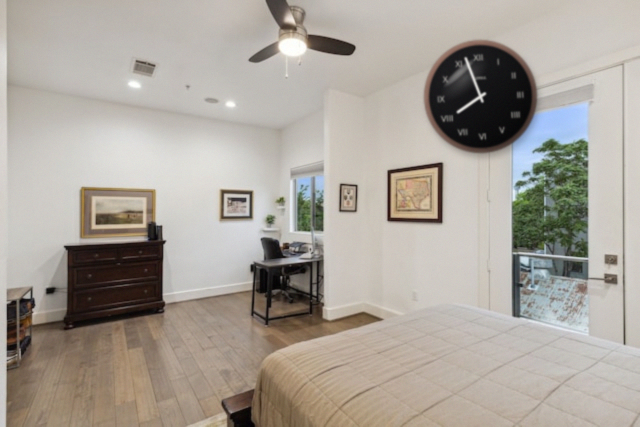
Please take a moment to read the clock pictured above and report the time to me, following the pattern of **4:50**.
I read **7:57**
